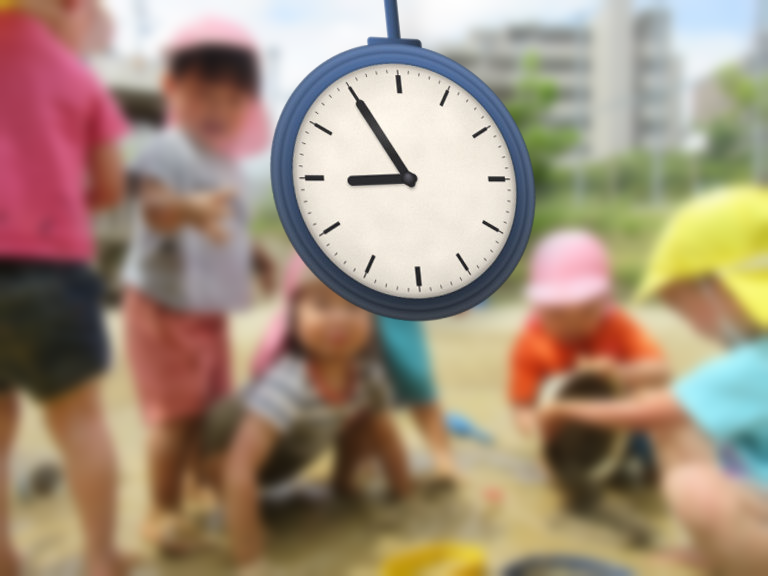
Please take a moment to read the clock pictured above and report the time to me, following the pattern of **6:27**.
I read **8:55**
